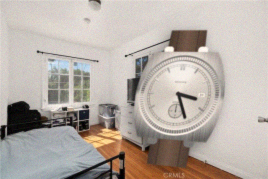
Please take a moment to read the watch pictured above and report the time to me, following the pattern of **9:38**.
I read **3:26**
